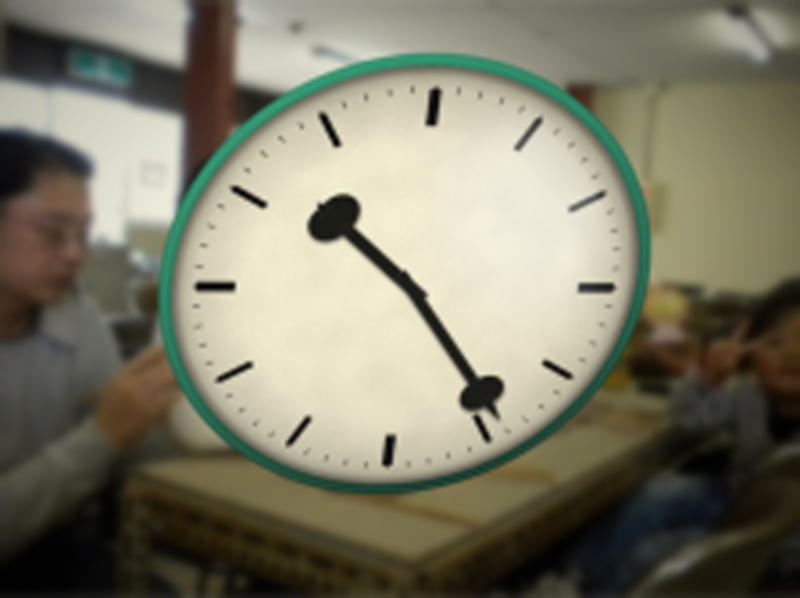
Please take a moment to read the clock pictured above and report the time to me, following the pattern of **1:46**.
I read **10:24**
